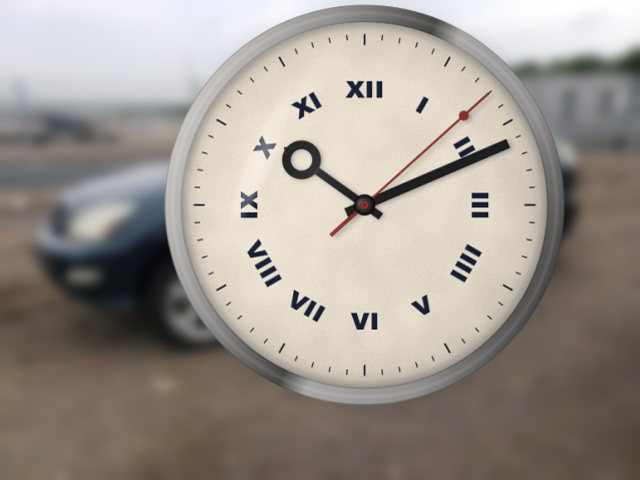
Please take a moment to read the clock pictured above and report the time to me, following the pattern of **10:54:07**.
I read **10:11:08**
